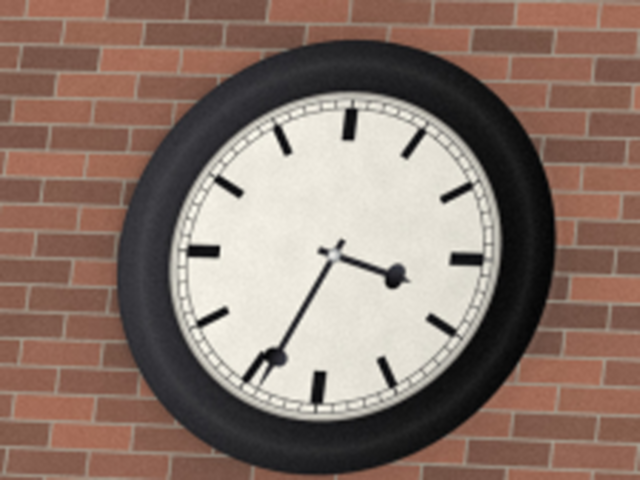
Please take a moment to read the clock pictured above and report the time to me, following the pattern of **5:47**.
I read **3:34**
